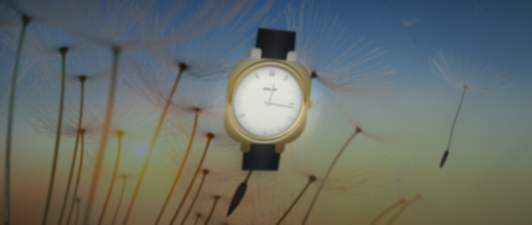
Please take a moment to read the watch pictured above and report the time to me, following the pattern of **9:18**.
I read **12:16**
